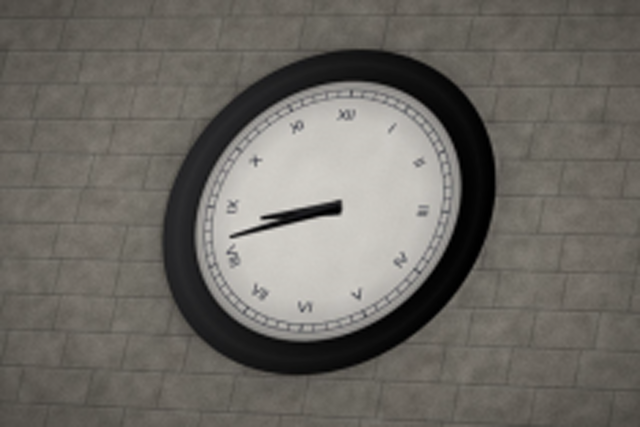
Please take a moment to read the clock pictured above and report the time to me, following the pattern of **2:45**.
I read **8:42**
